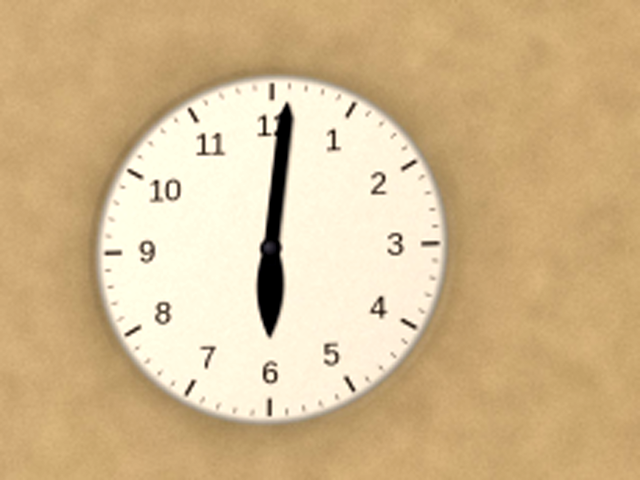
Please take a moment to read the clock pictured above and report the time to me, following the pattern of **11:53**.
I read **6:01**
